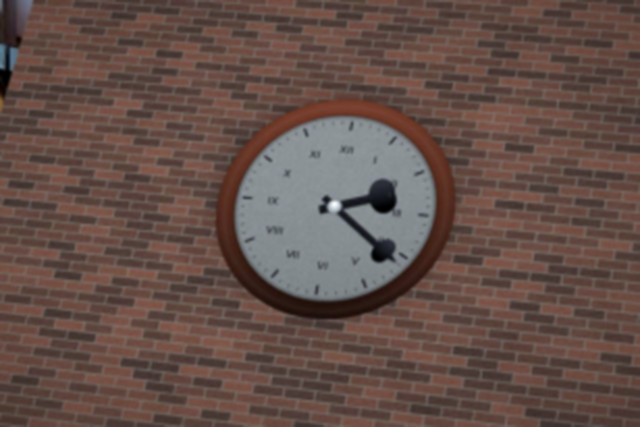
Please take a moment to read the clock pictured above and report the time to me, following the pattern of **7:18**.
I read **2:21**
